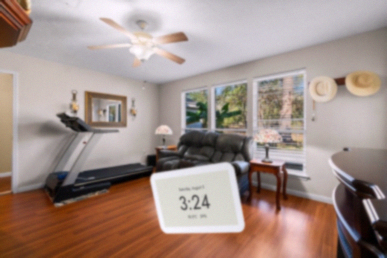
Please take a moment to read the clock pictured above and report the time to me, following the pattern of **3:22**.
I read **3:24**
